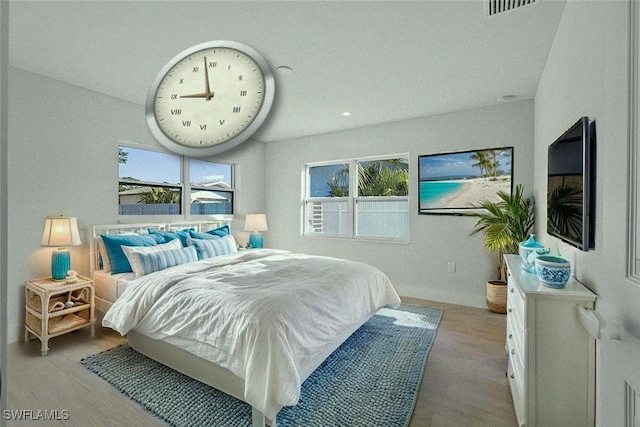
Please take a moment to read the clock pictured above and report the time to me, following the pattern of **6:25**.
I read **8:58**
